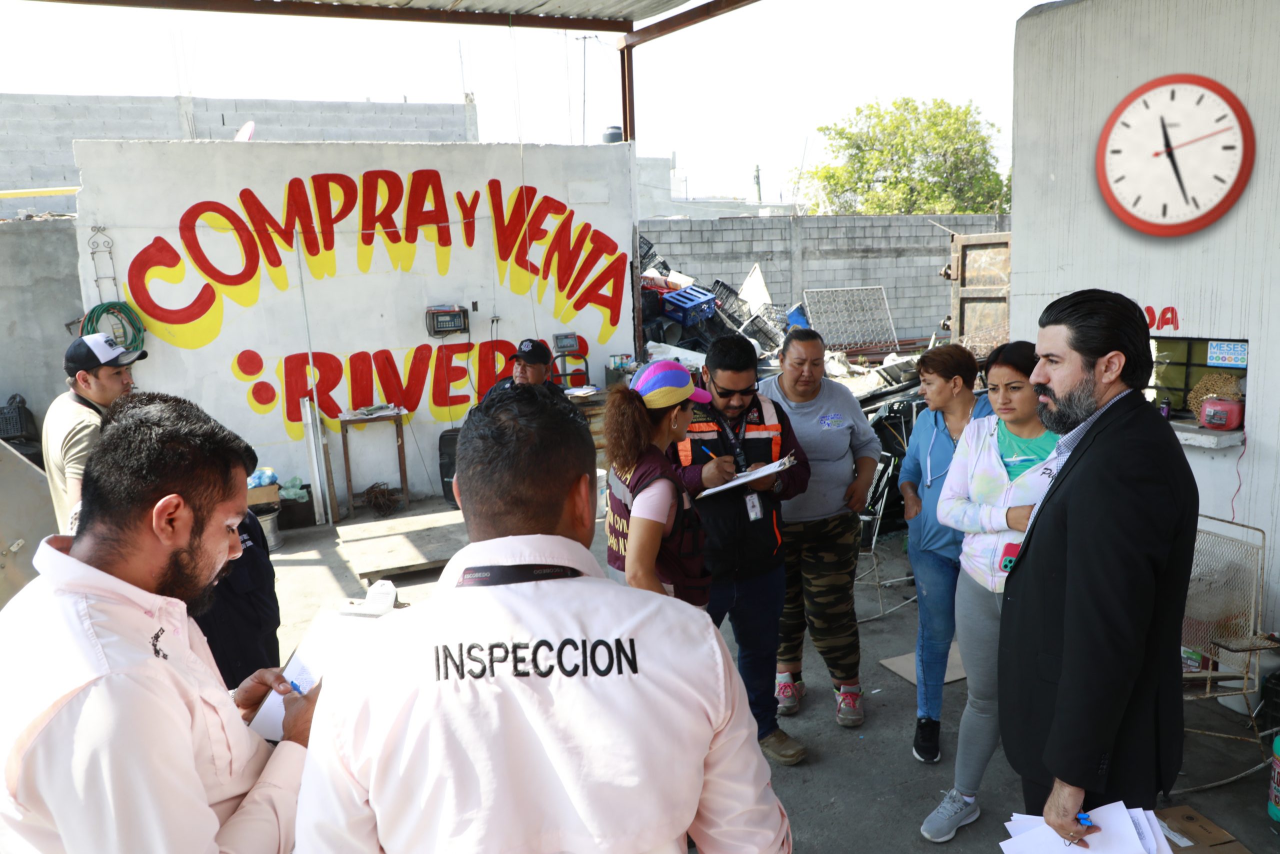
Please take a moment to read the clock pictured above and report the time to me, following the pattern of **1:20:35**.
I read **11:26:12**
